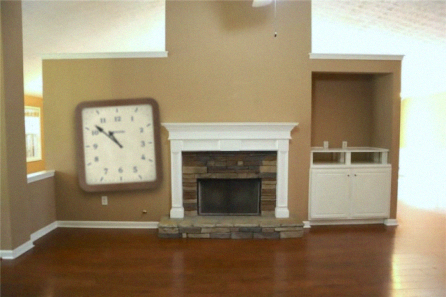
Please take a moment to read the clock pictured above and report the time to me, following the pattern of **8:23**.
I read **10:52**
